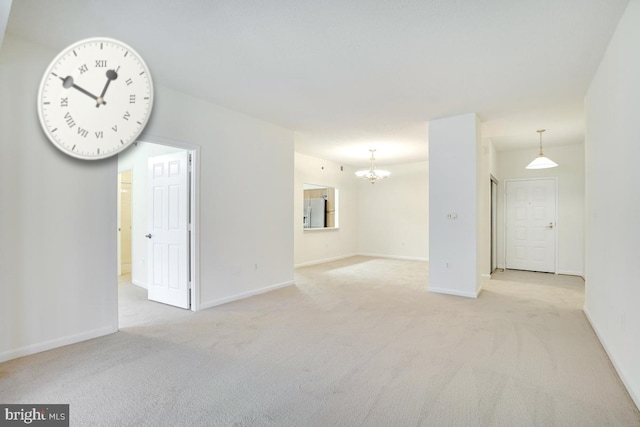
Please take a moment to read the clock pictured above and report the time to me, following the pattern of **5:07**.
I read **12:50**
